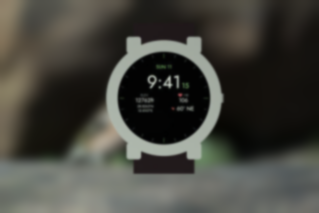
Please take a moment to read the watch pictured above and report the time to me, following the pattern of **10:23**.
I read **9:41**
